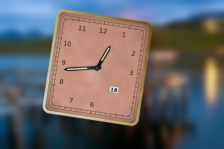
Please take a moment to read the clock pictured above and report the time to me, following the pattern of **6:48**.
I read **12:43**
